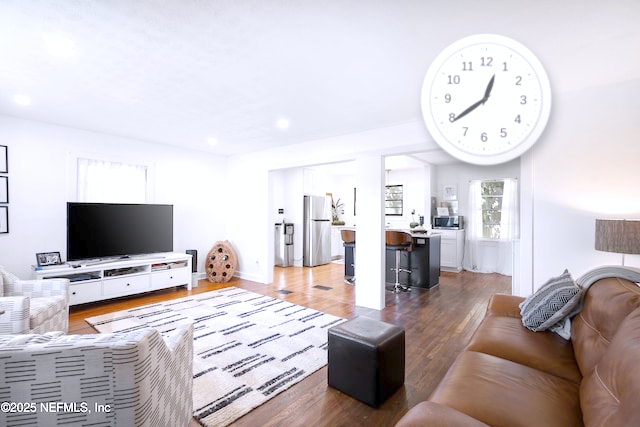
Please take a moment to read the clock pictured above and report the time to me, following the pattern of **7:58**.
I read **12:39**
